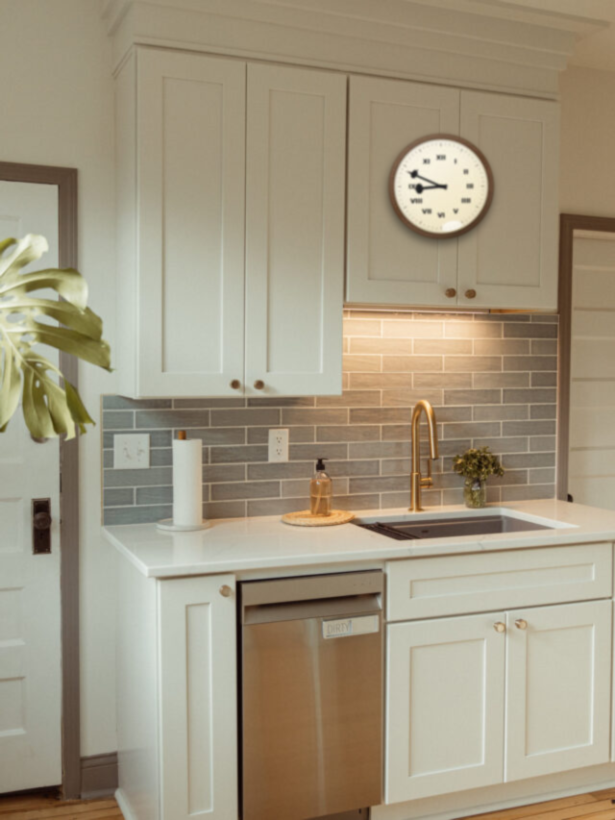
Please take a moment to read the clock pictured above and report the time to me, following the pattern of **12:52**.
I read **8:49**
